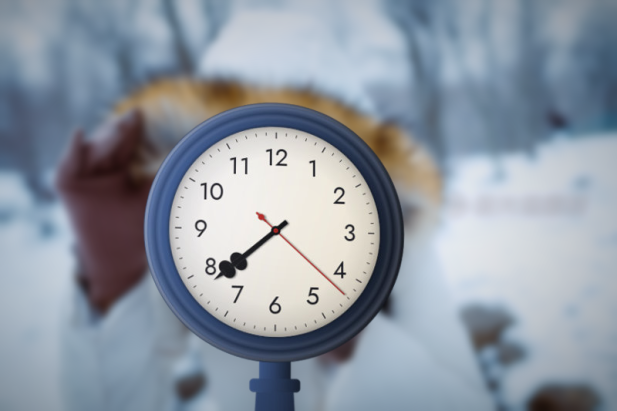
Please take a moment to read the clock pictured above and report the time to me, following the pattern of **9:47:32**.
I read **7:38:22**
